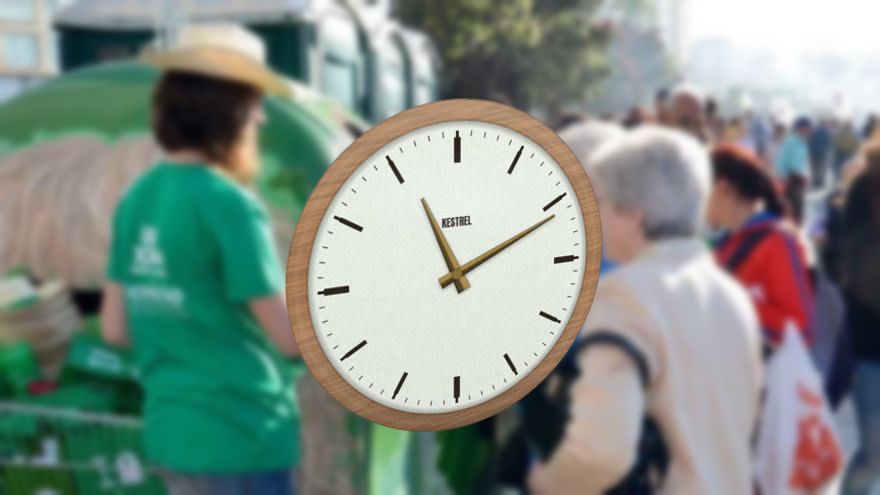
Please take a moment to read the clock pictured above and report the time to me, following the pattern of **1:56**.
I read **11:11**
